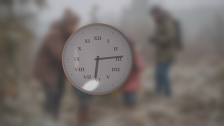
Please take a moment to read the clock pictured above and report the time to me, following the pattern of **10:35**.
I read **6:14**
